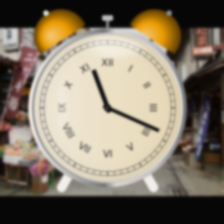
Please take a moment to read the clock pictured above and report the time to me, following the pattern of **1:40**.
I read **11:19**
